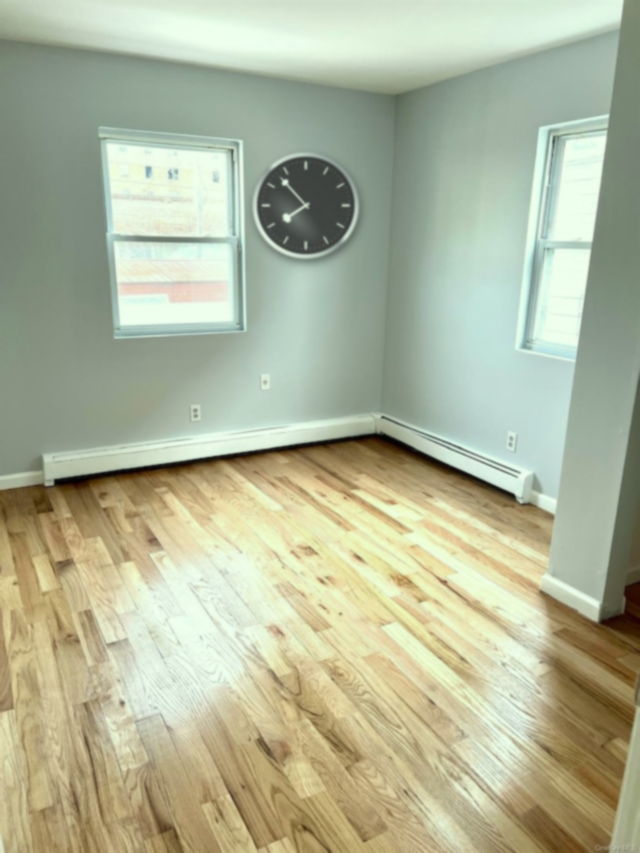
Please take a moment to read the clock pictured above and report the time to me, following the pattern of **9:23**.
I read **7:53**
